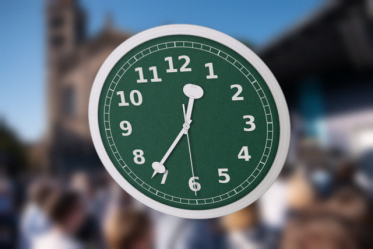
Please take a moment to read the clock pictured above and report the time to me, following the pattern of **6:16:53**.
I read **12:36:30**
